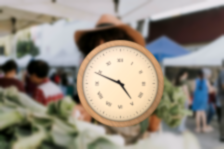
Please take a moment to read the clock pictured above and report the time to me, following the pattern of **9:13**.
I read **4:49**
